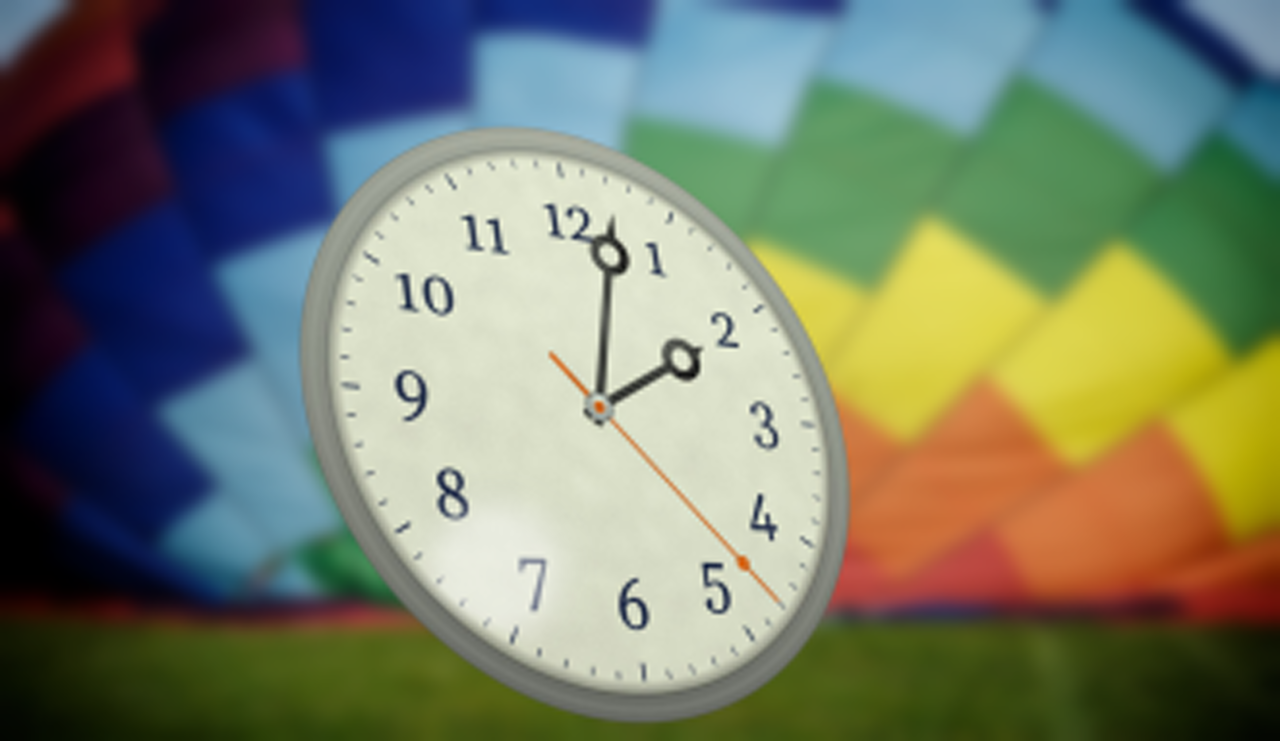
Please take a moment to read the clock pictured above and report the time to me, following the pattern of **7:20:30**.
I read **2:02:23**
